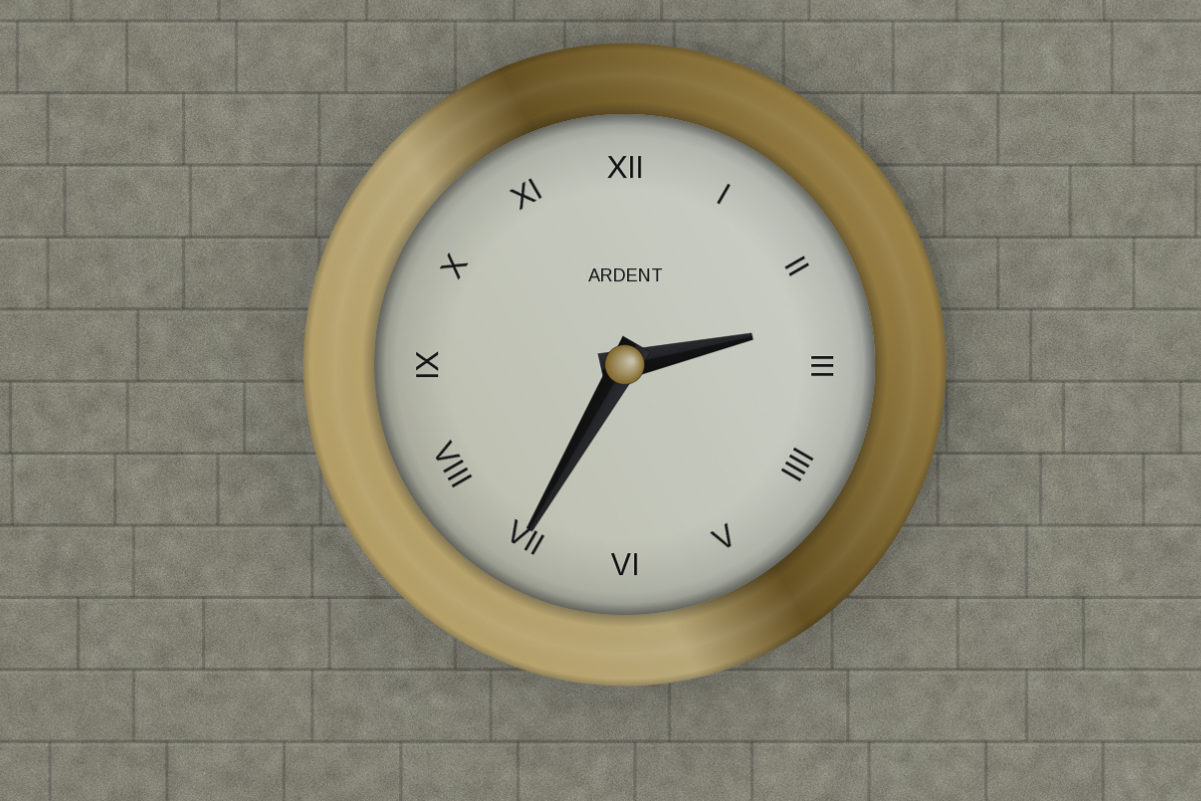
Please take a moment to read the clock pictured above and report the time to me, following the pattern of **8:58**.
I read **2:35**
